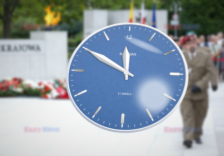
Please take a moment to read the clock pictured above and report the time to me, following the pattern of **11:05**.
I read **11:50**
